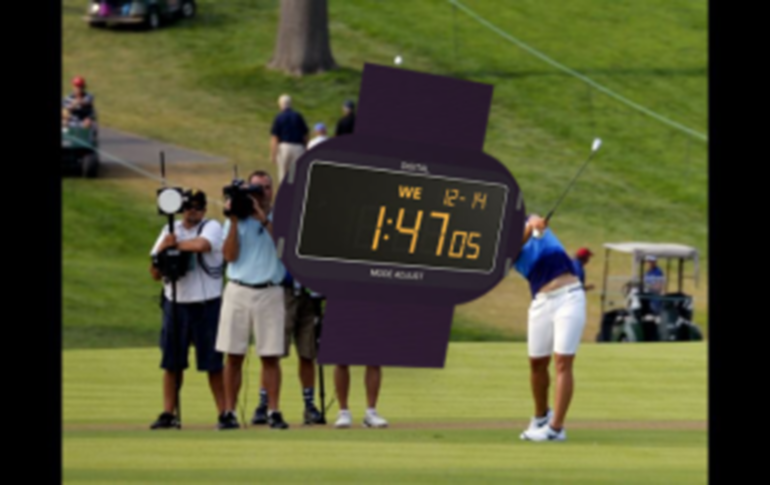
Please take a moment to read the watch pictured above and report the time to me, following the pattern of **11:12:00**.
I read **1:47:05**
